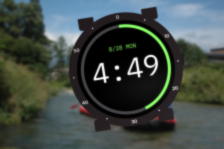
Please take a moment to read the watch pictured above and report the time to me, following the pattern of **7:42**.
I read **4:49**
